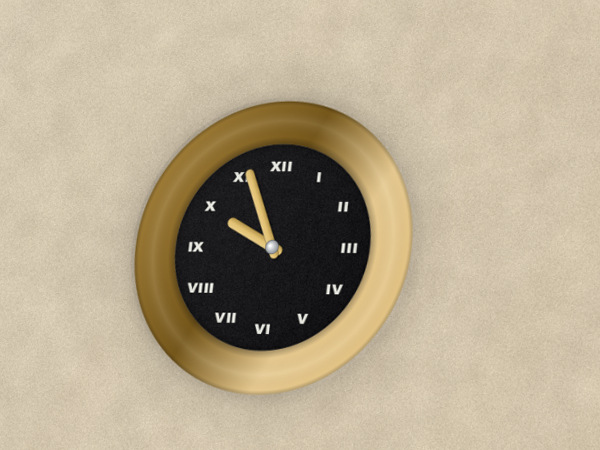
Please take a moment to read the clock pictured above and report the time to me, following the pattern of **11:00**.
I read **9:56**
